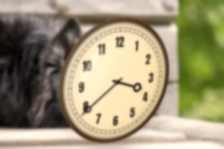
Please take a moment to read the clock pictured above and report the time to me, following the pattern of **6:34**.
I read **3:39**
